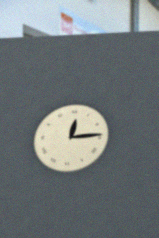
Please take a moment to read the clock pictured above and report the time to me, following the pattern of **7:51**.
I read **12:14**
